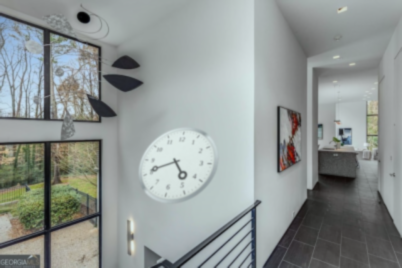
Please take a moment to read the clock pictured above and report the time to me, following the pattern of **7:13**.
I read **4:41**
